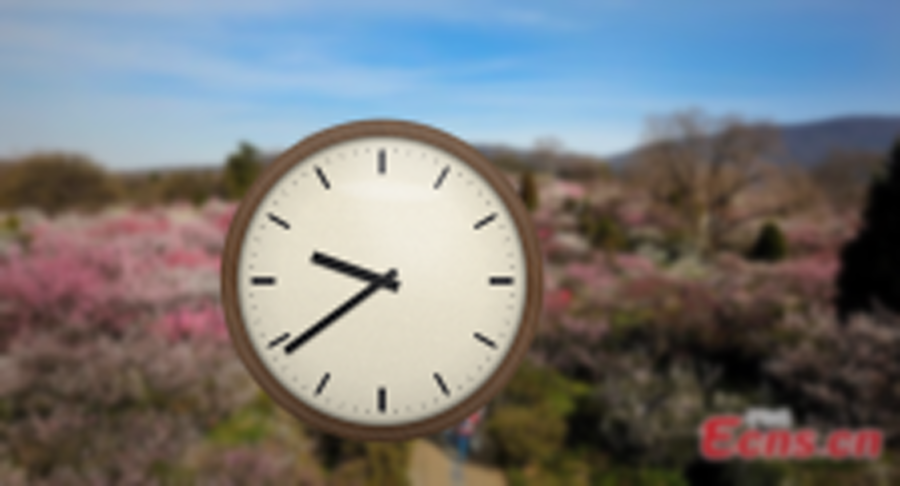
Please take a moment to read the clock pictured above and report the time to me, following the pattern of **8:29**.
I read **9:39**
